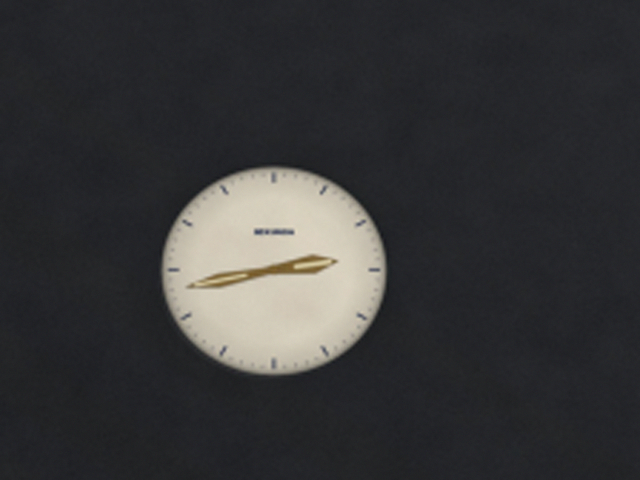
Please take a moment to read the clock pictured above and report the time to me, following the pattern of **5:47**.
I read **2:43**
